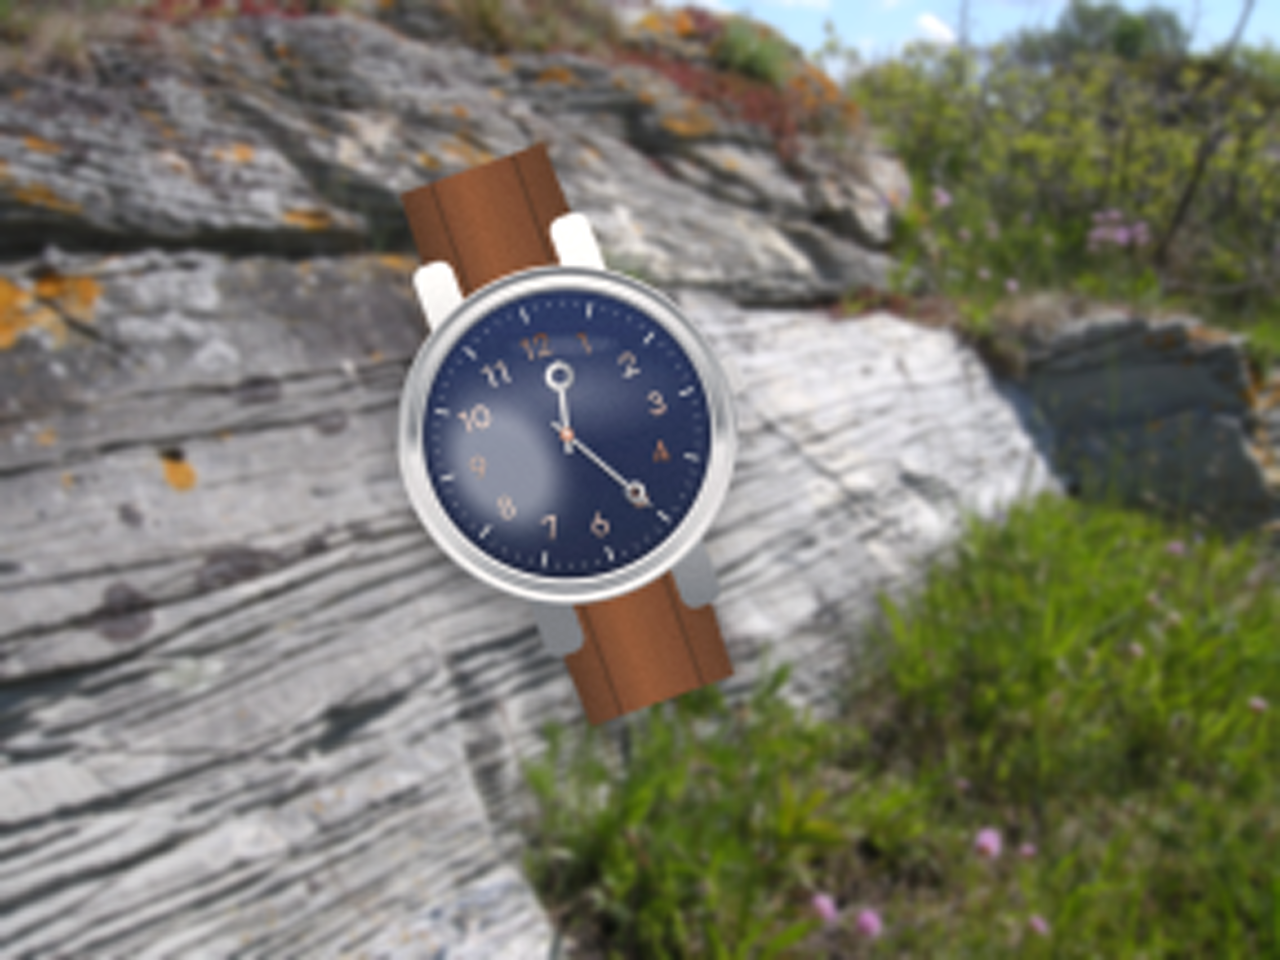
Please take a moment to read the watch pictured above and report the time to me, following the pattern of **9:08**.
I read **12:25**
